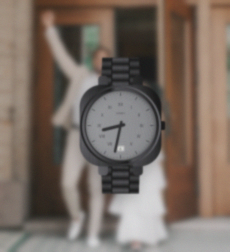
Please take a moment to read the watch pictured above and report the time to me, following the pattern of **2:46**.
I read **8:32**
